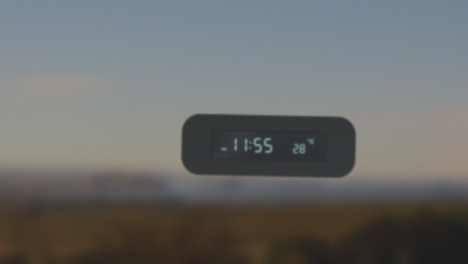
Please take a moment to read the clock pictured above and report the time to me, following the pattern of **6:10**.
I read **11:55**
